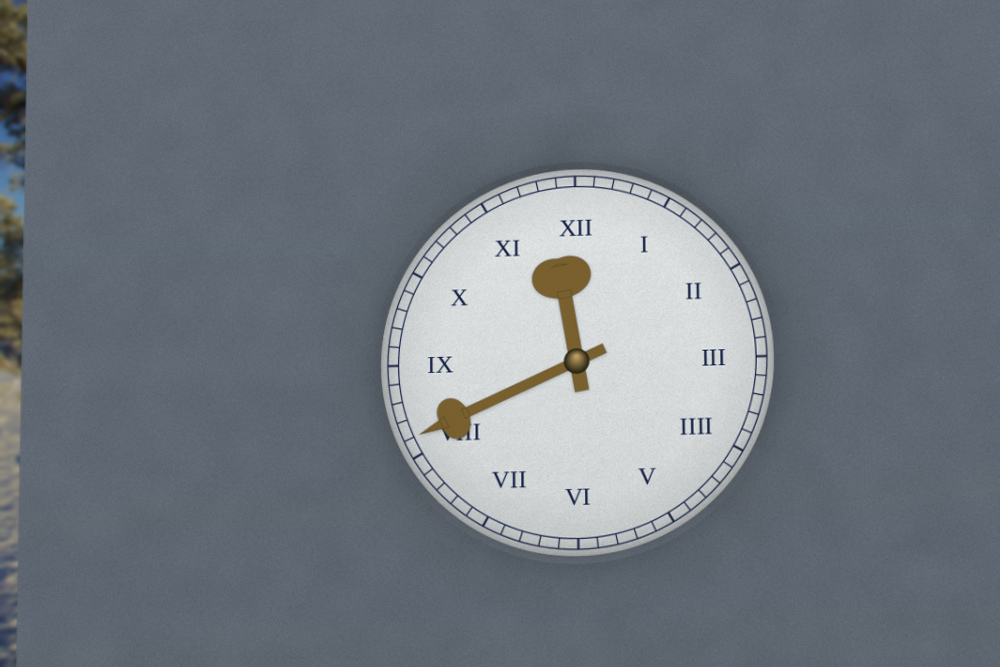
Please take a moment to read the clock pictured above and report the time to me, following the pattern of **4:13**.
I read **11:41**
